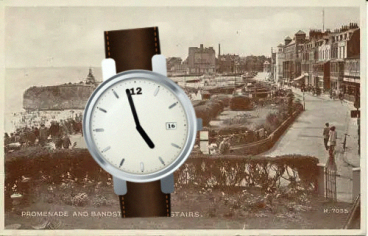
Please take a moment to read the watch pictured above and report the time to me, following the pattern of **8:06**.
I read **4:58**
